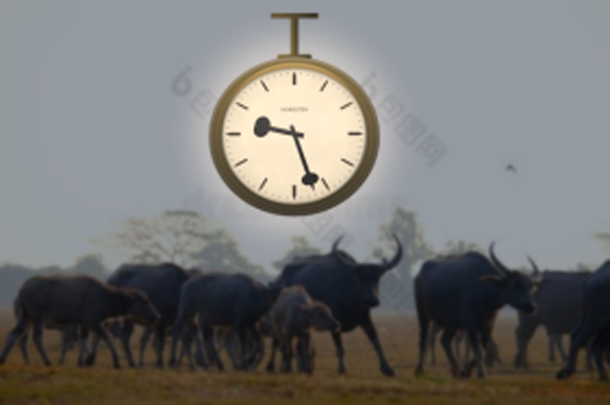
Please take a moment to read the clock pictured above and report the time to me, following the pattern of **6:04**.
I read **9:27**
